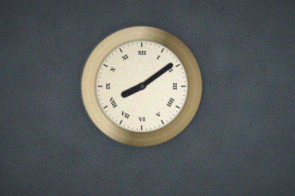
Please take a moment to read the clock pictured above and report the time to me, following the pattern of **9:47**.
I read **8:09**
